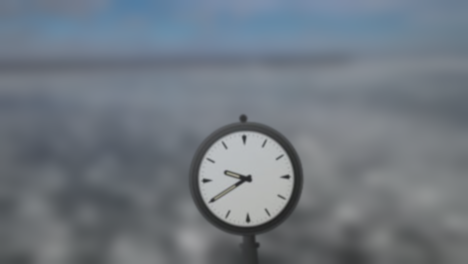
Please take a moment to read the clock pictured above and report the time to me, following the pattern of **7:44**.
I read **9:40**
